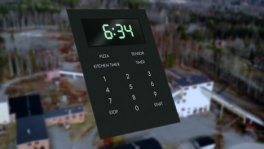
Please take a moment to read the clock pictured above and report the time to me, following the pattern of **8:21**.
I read **6:34**
